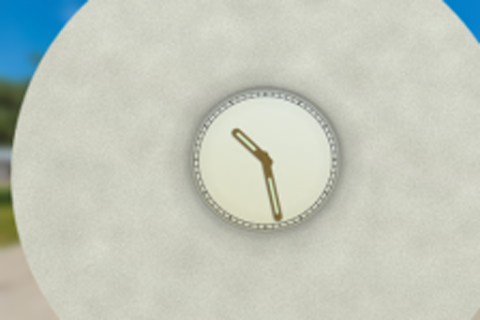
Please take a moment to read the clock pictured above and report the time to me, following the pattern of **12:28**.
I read **10:28**
